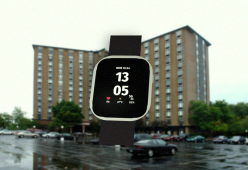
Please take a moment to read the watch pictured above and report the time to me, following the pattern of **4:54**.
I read **13:05**
